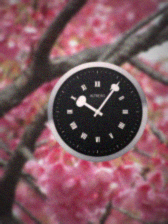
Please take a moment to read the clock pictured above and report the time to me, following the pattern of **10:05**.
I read **10:06**
